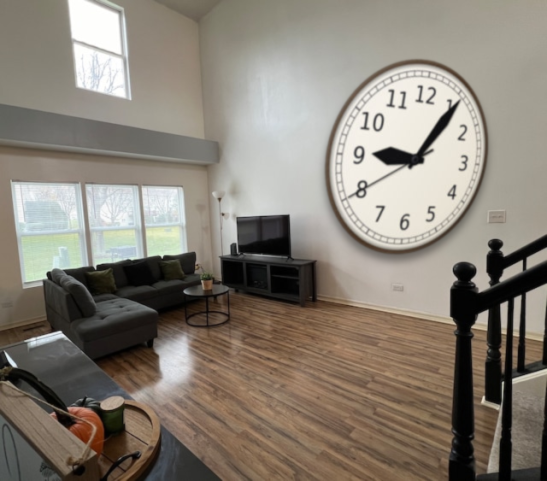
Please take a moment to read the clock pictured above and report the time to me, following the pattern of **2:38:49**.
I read **9:05:40**
